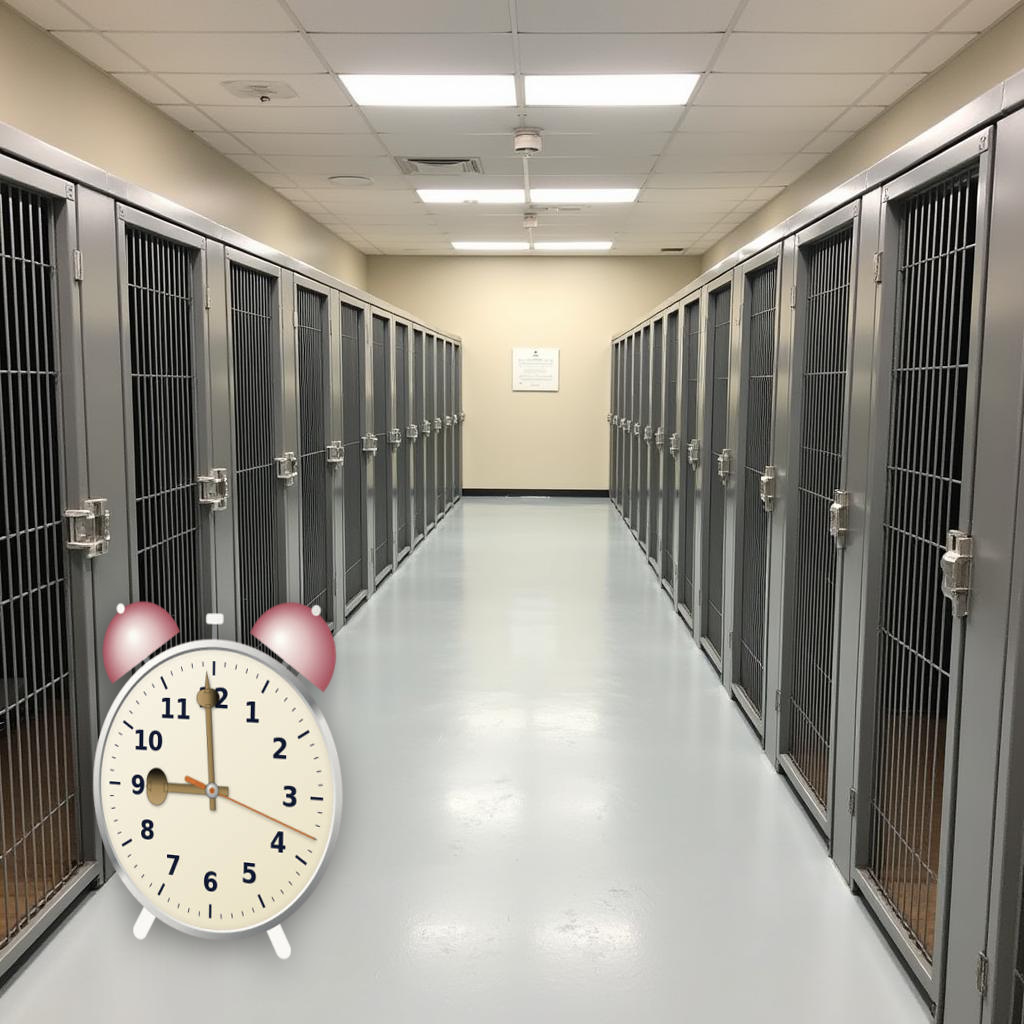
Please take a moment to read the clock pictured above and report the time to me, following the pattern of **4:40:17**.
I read **8:59:18**
